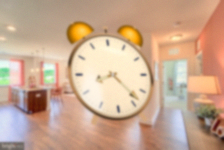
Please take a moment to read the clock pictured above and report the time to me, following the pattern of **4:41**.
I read **8:23**
